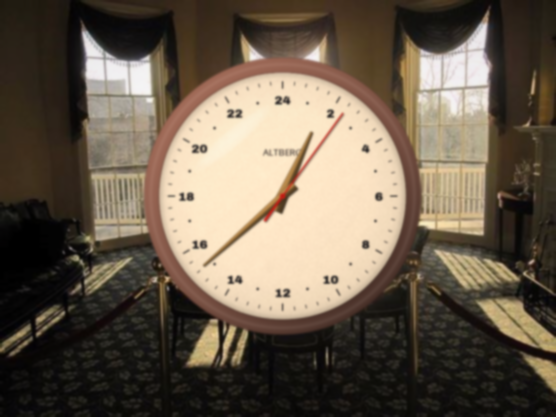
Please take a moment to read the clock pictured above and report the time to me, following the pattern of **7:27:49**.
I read **1:38:06**
